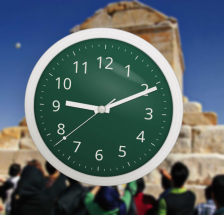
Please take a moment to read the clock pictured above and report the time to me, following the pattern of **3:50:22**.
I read **9:10:38**
